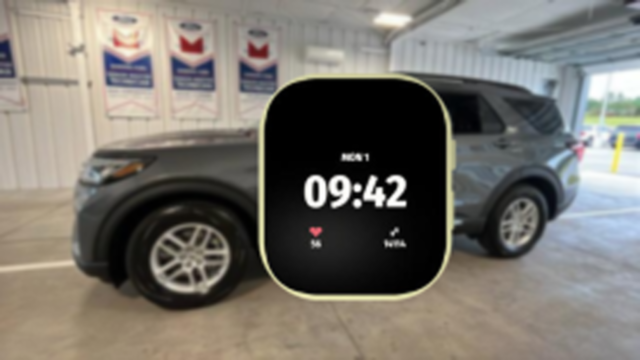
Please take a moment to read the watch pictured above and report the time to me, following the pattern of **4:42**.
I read **9:42**
